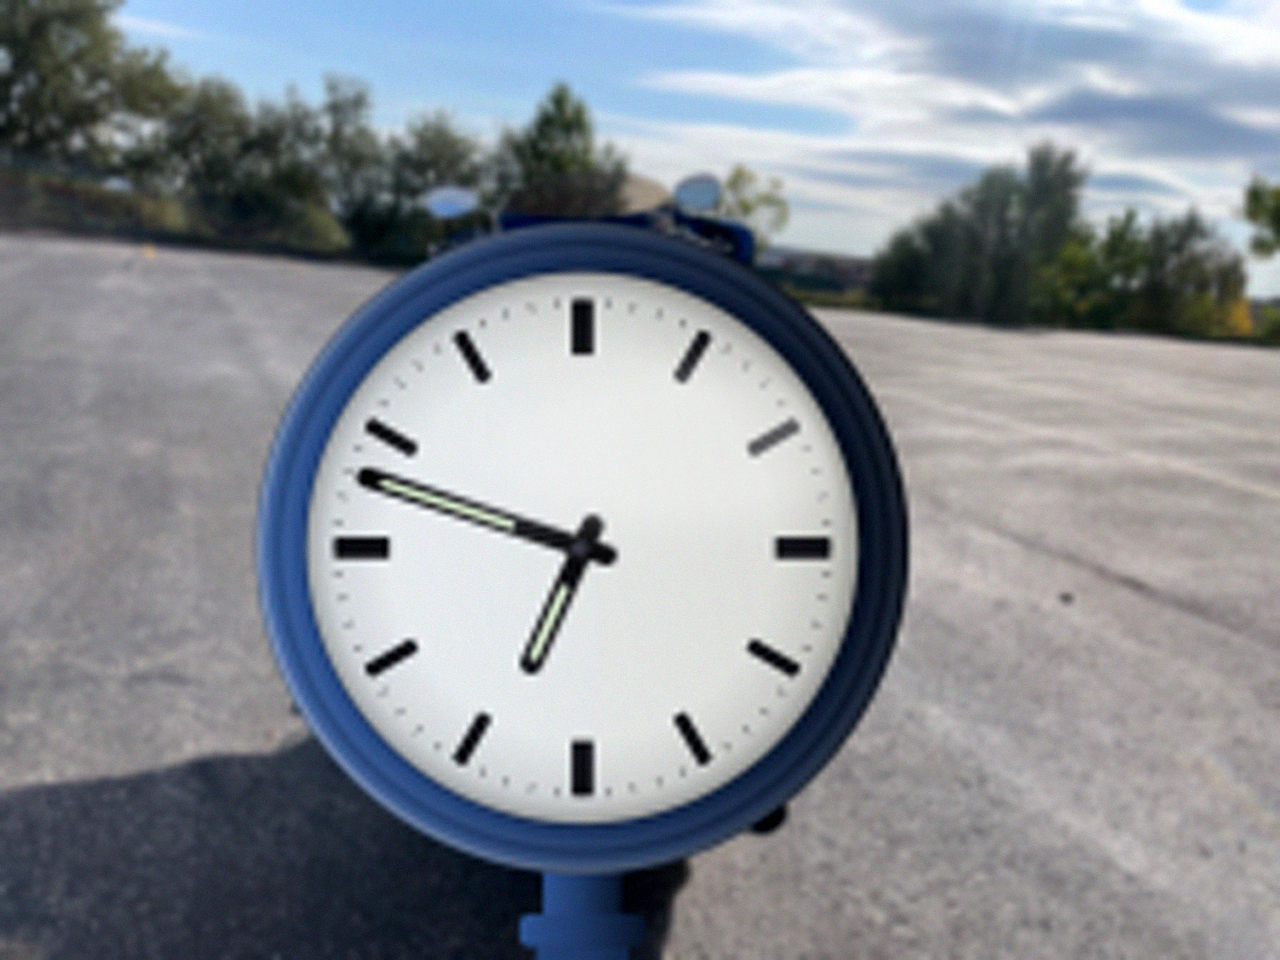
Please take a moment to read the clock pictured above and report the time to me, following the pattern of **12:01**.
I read **6:48**
